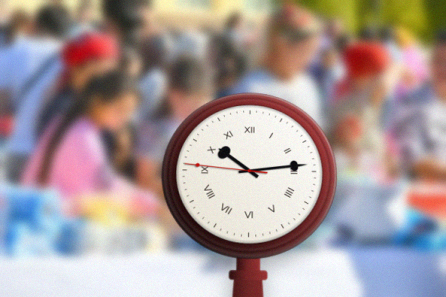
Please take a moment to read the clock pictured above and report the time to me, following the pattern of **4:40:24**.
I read **10:13:46**
